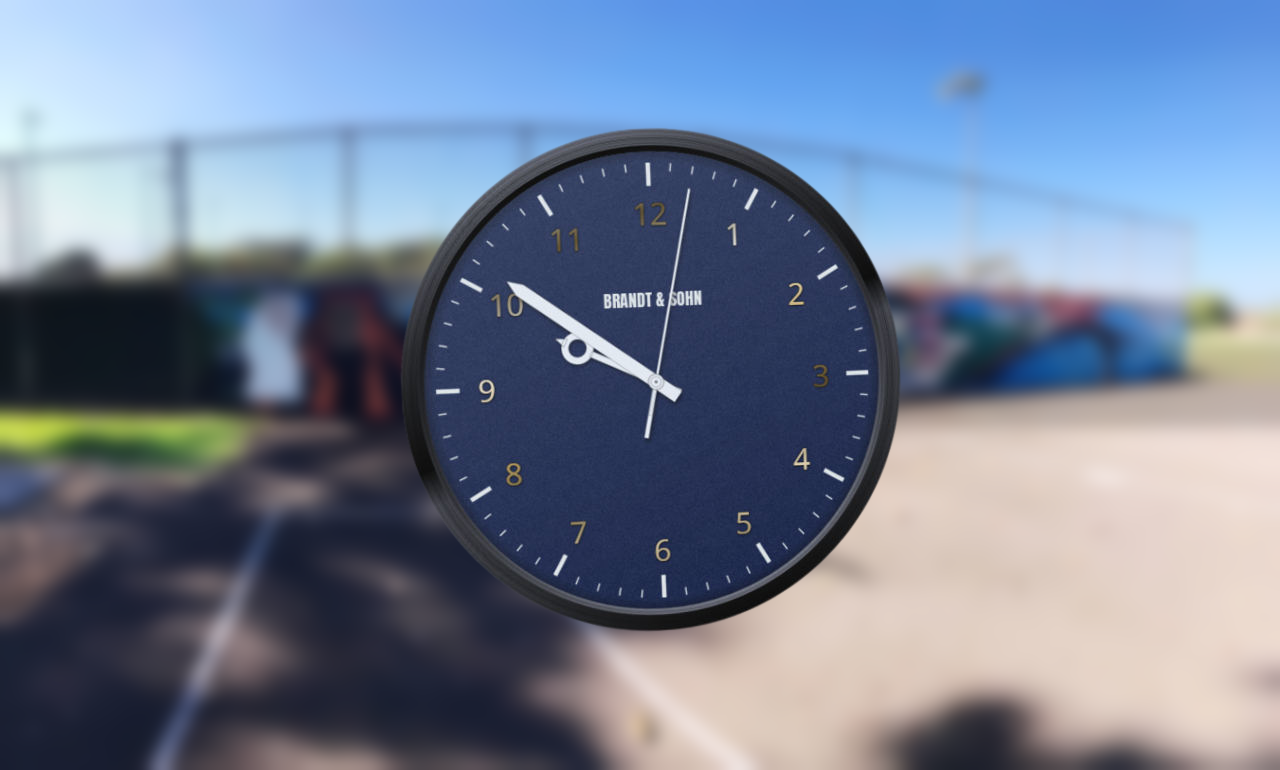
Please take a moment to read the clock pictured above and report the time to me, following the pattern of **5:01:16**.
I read **9:51:02**
